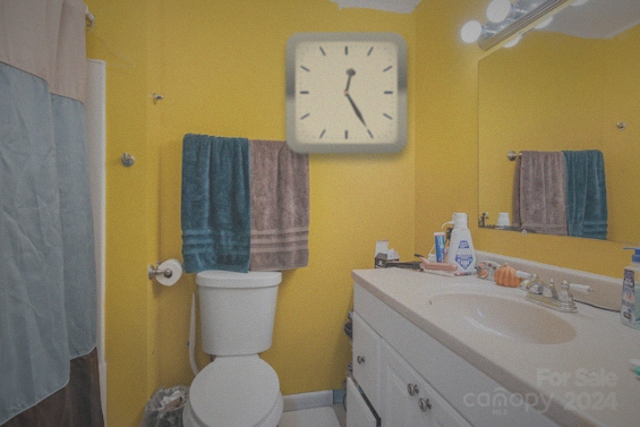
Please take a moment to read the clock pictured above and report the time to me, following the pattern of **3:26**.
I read **12:25**
